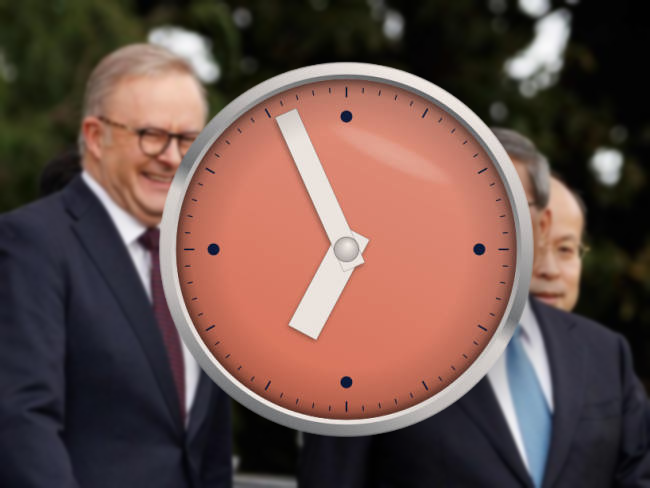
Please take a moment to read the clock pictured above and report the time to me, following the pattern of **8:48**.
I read **6:56**
